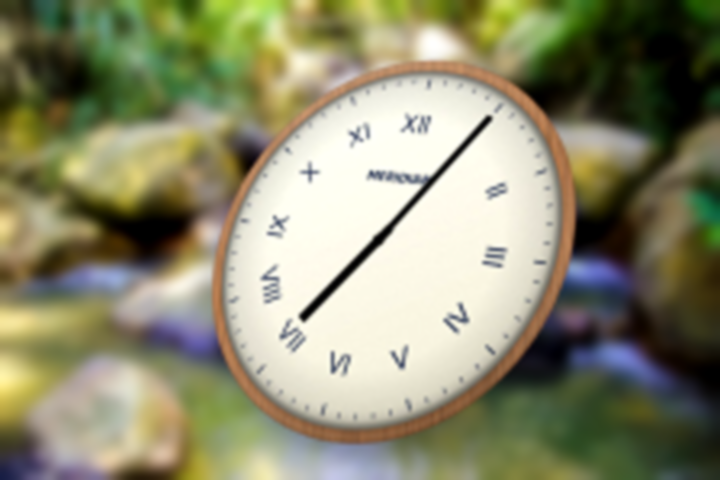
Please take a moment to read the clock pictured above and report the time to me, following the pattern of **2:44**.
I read **7:05**
